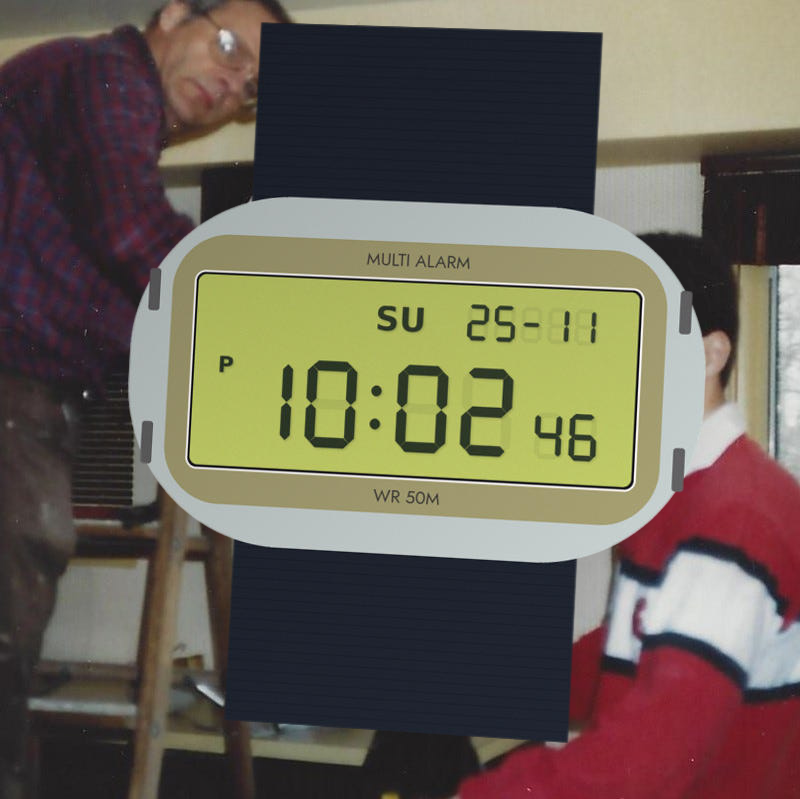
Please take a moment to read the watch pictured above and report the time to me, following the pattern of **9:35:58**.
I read **10:02:46**
